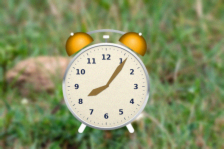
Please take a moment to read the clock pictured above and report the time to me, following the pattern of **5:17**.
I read **8:06**
